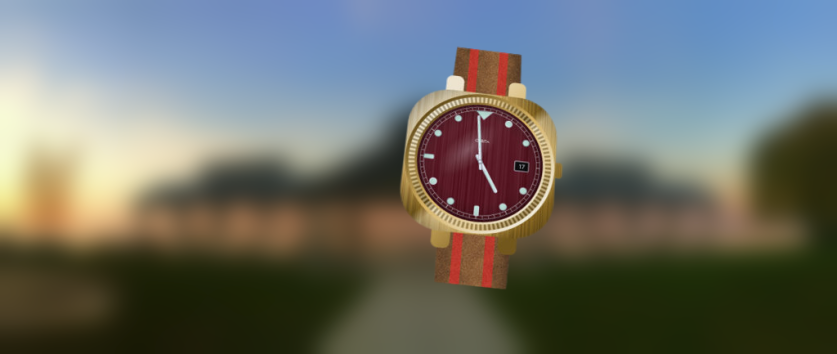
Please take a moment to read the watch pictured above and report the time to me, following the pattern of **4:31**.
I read **4:59**
